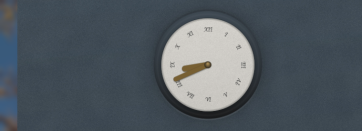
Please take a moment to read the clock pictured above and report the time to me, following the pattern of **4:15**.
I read **8:41**
